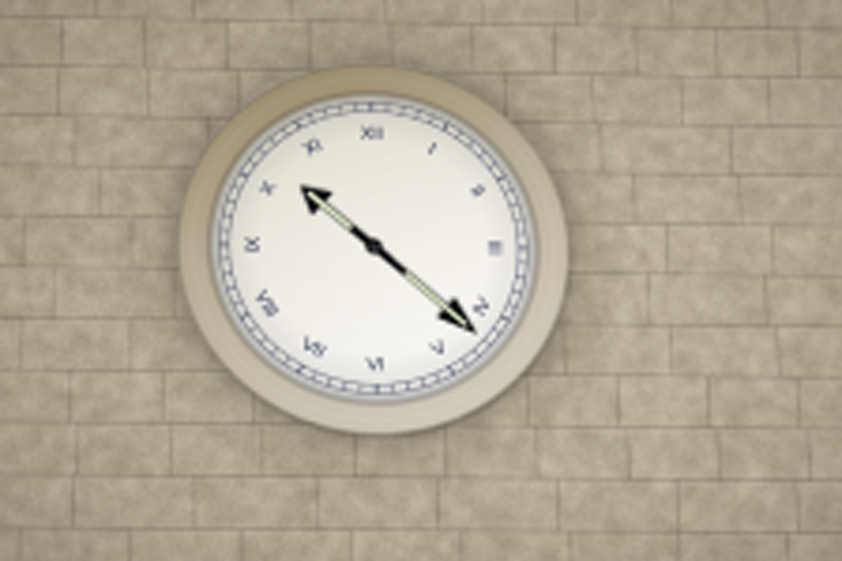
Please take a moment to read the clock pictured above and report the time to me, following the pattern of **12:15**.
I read **10:22**
